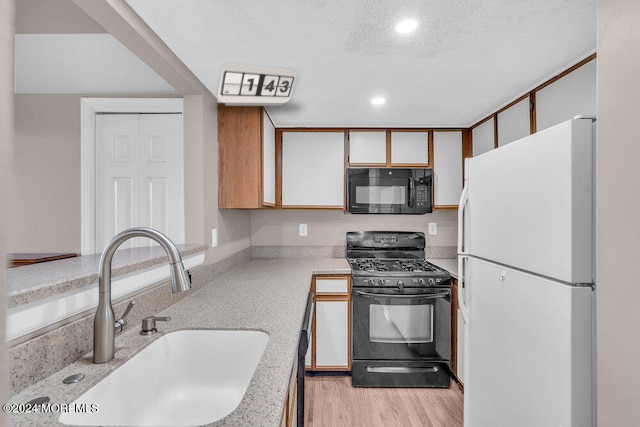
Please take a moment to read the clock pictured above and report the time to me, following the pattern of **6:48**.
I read **1:43**
